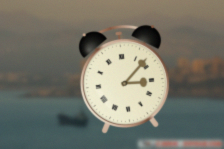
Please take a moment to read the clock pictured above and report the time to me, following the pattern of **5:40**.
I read **3:08**
